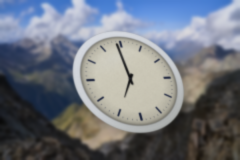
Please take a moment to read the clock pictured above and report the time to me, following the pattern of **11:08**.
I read **6:59**
